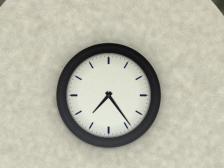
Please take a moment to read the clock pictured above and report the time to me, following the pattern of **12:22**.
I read **7:24**
